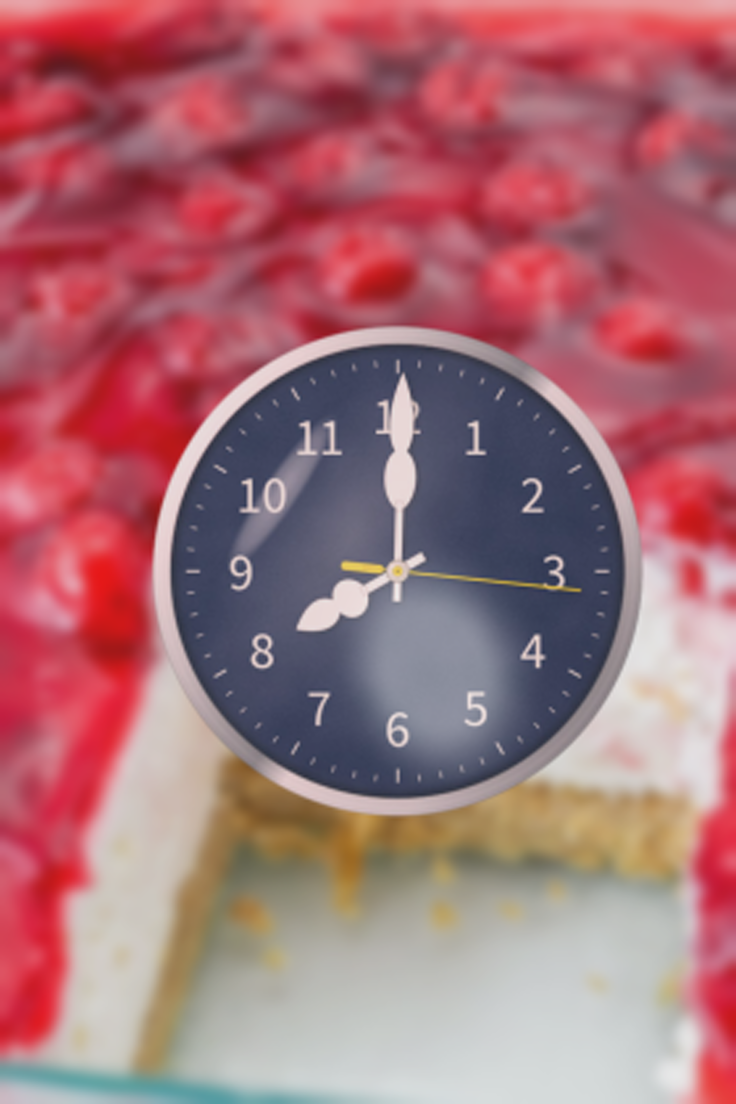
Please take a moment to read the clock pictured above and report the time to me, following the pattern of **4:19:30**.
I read **8:00:16**
